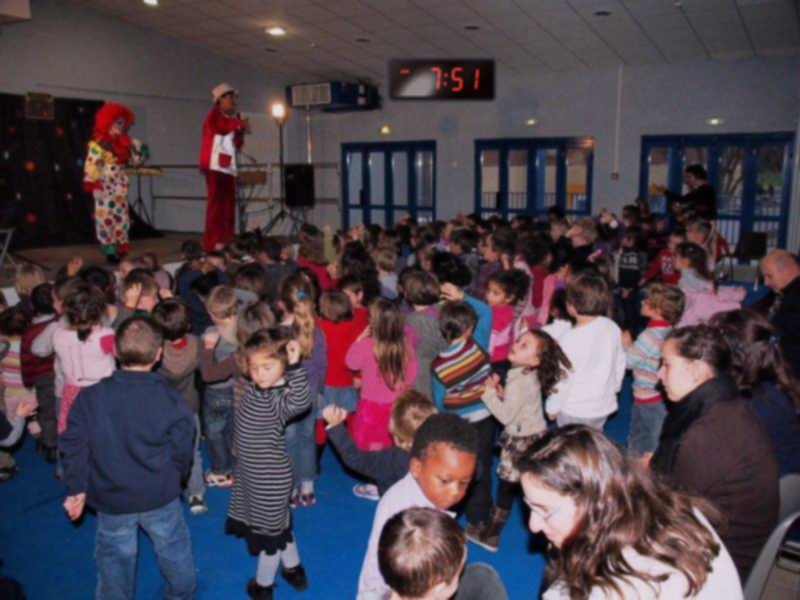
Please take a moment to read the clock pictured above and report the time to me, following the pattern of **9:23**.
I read **7:51**
